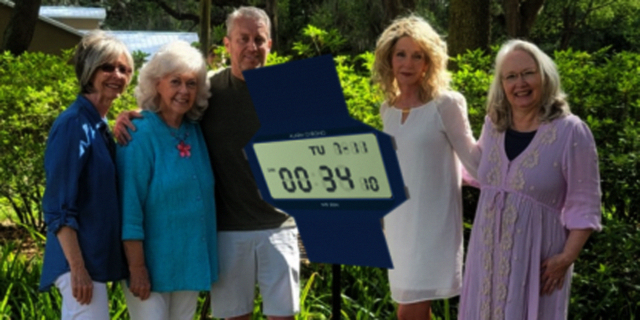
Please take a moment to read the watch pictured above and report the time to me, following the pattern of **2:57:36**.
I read **0:34:10**
